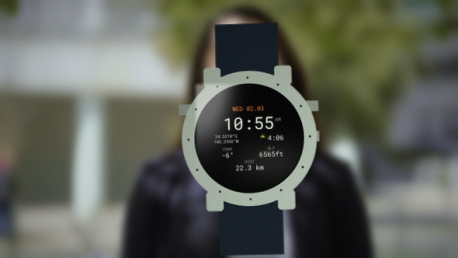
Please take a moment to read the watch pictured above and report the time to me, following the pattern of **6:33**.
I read **10:55**
